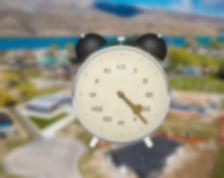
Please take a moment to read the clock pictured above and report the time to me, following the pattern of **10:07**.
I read **4:23**
